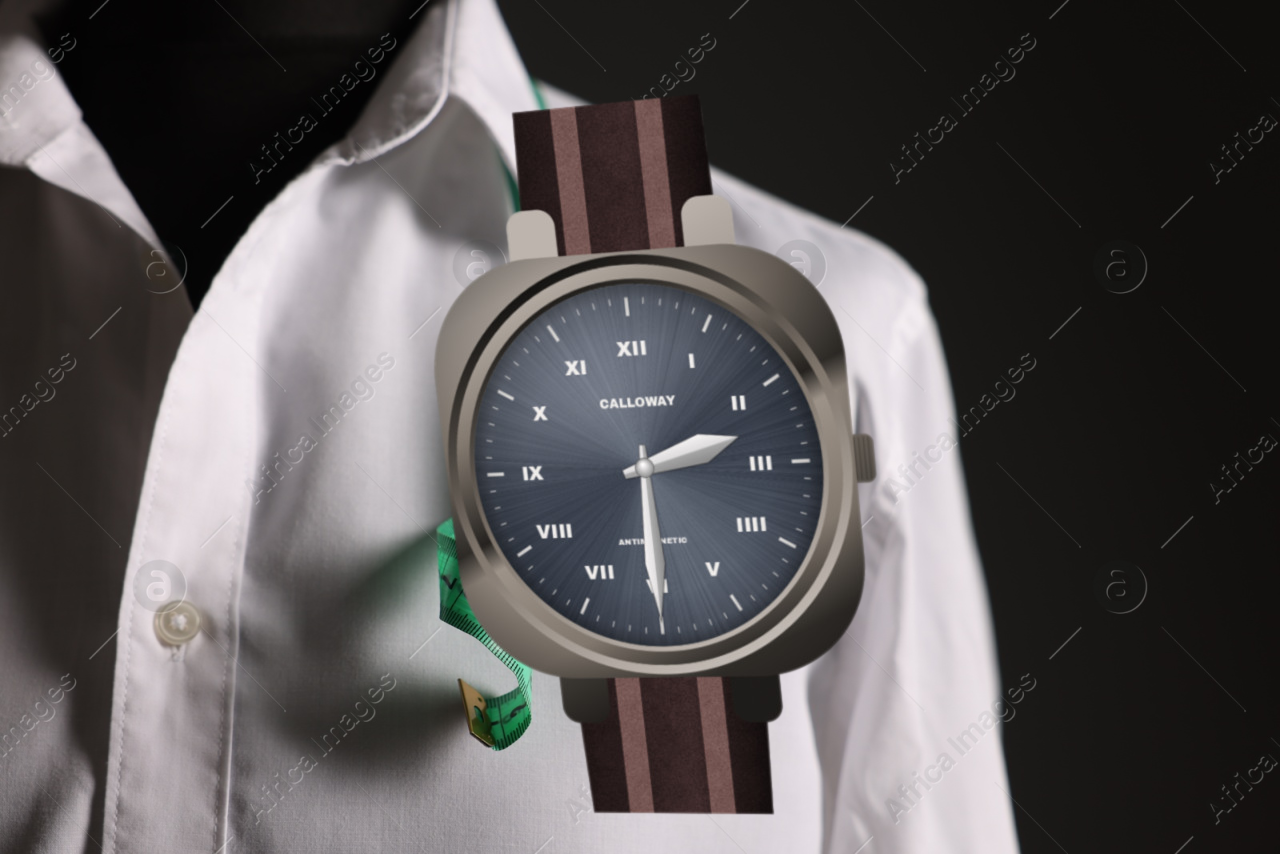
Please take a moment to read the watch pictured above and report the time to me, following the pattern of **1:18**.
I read **2:30**
